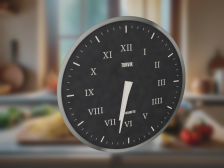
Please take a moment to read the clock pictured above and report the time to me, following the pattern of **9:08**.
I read **6:32**
